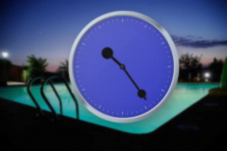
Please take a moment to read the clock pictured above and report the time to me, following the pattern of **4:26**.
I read **10:24**
